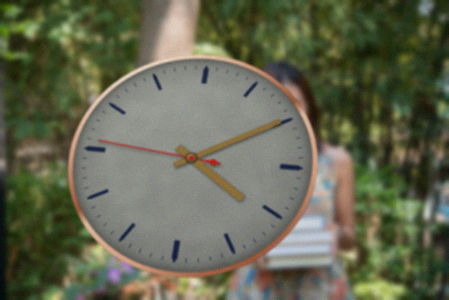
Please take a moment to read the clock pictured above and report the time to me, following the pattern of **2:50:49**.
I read **4:09:46**
